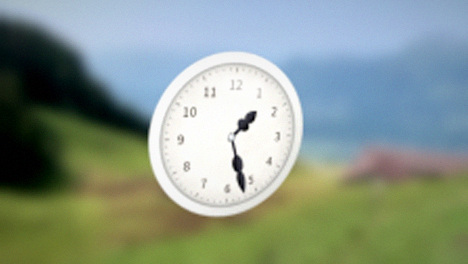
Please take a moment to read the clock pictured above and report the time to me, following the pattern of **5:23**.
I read **1:27**
